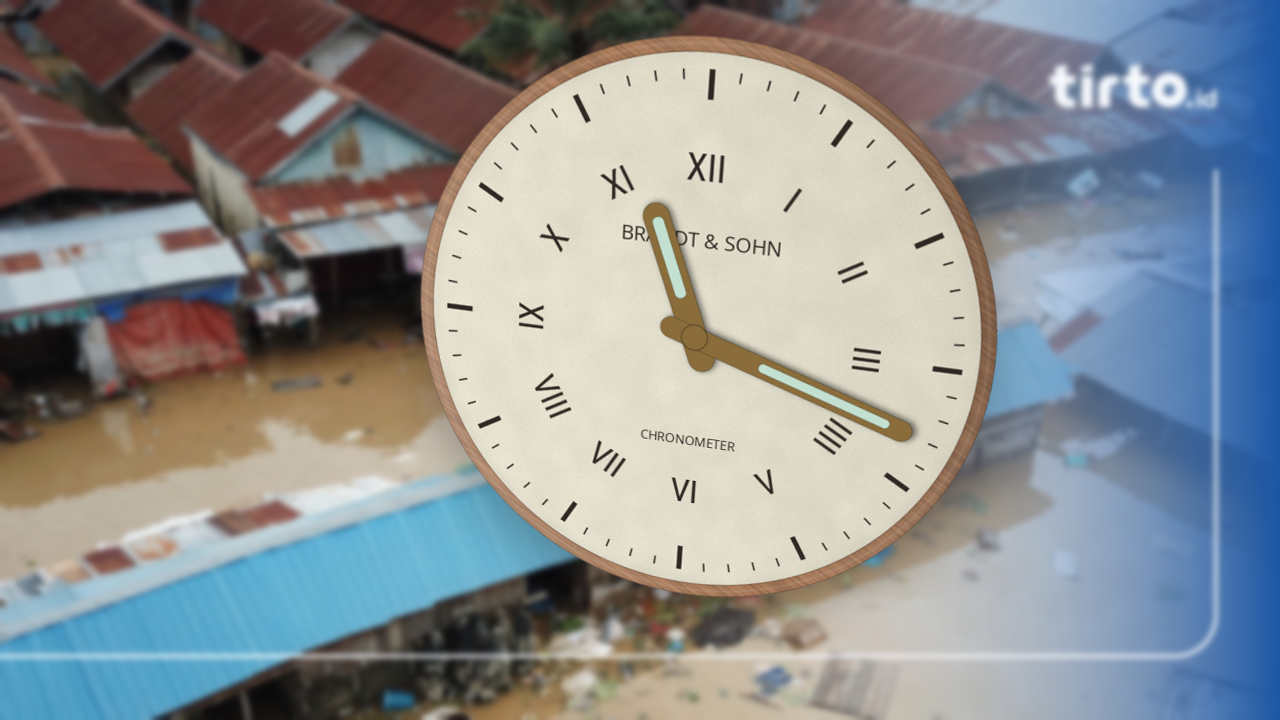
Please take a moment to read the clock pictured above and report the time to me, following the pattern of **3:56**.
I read **11:18**
